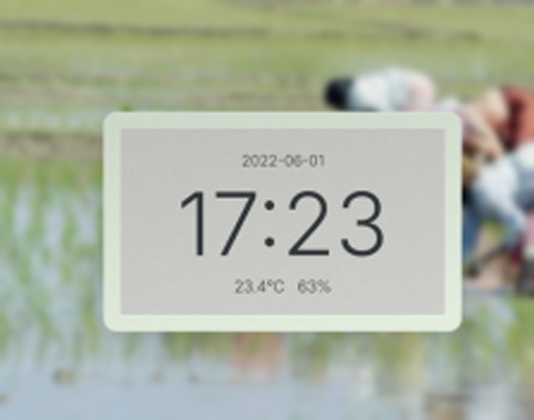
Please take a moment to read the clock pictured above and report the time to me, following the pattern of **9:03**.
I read **17:23**
